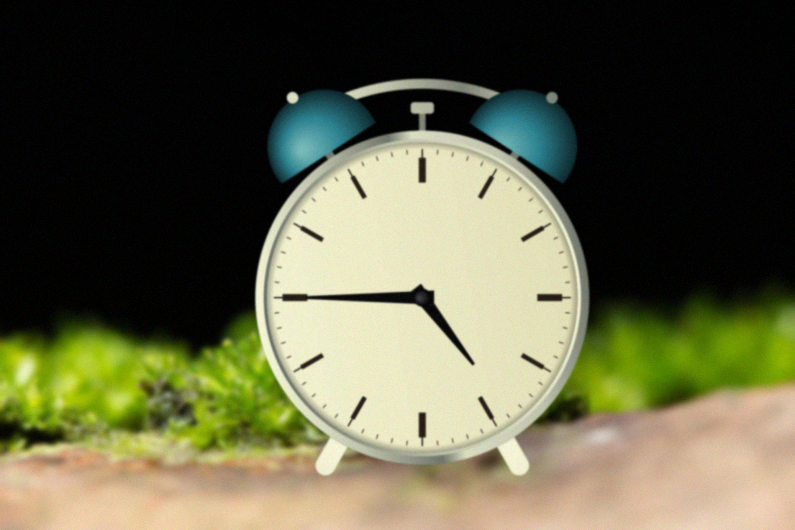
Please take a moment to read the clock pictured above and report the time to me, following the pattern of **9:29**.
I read **4:45**
